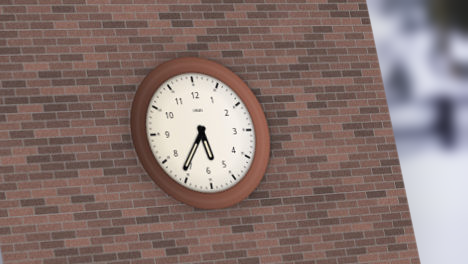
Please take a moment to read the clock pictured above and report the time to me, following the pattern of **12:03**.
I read **5:36**
